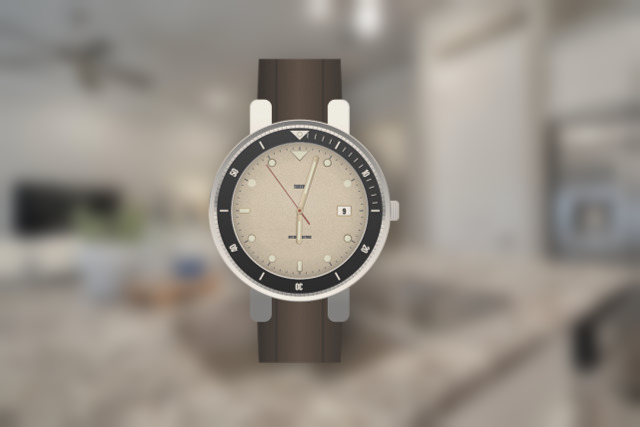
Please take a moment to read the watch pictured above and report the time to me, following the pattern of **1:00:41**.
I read **6:02:54**
